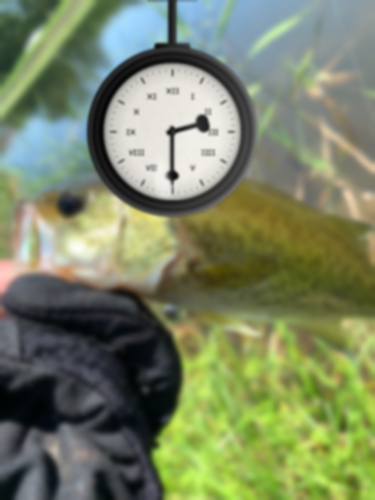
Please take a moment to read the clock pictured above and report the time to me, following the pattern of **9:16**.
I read **2:30**
